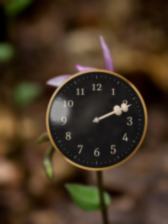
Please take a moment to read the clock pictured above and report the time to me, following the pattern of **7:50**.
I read **2:11**
